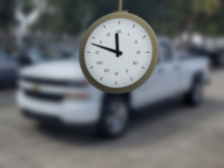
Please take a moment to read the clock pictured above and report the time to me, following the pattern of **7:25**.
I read **11:48**
